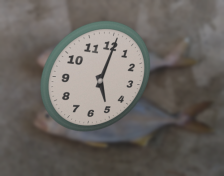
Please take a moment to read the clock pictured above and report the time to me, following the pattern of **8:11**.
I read **5:01**
